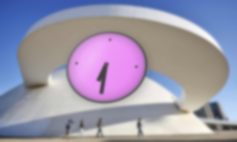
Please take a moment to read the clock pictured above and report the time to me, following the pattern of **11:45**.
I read **6:30**
